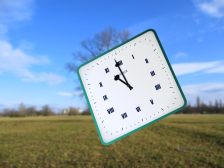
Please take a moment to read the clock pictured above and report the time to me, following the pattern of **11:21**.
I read **10:59**
